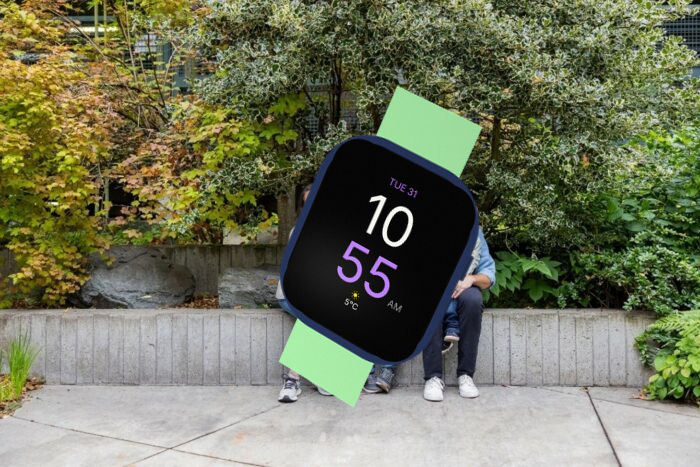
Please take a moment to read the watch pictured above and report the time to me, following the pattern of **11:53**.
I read **10:55**
